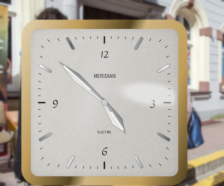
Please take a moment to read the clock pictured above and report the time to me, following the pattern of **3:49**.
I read **4:52**
